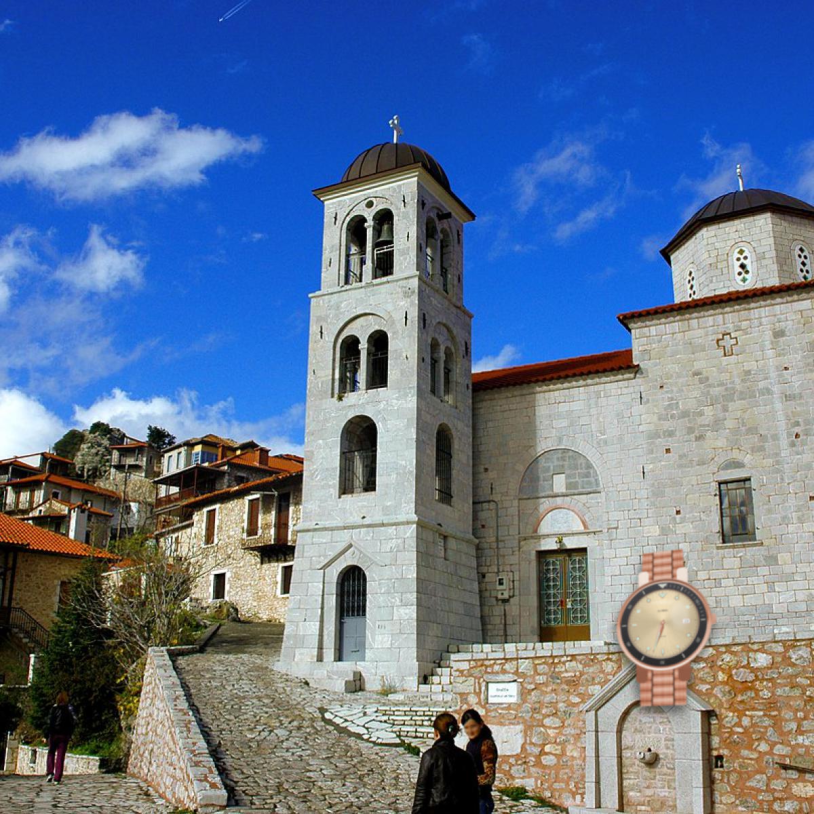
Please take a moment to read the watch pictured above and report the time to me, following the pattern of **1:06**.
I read **6:33**
